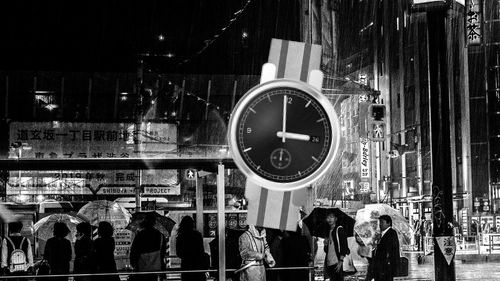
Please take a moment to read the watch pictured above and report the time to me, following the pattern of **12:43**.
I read **2:59**
